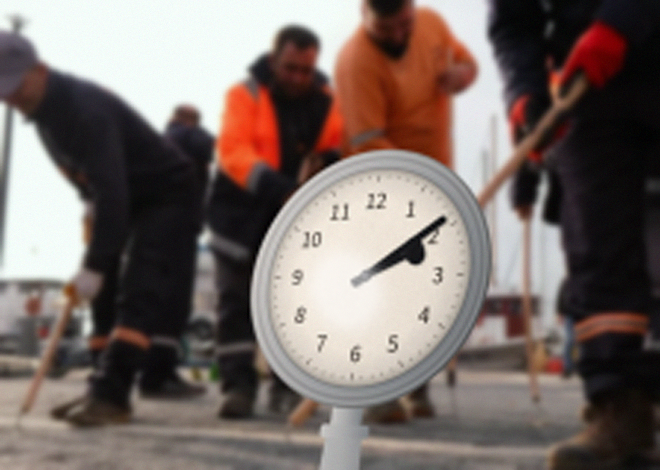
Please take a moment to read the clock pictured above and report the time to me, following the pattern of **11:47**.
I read **2:09**
